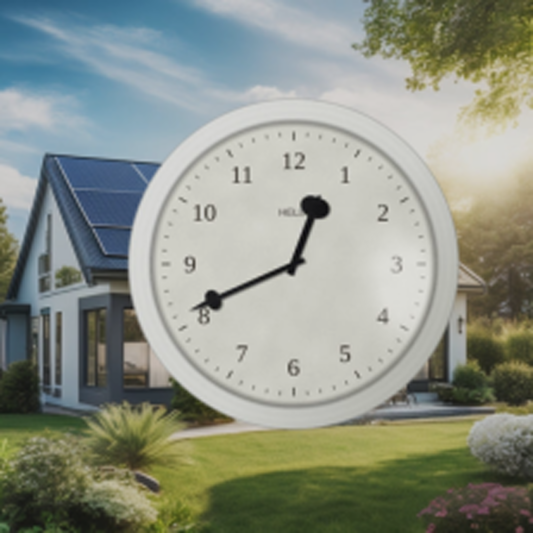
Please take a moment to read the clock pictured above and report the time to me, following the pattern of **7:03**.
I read **12:41**
